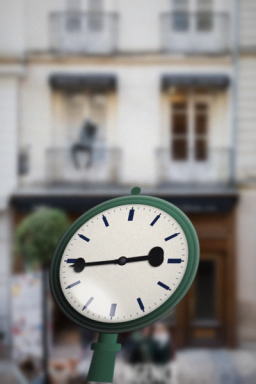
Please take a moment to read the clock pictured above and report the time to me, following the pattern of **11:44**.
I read **2:44**
